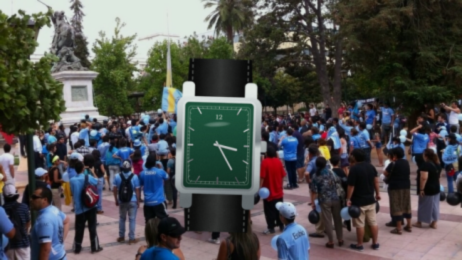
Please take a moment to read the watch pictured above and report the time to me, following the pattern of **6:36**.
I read **3:25**
